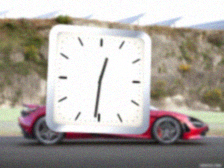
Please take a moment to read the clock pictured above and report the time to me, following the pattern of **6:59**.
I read **12:31**
